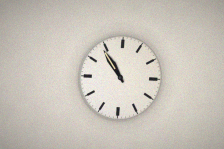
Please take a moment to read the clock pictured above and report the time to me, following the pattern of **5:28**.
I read **10:54**
